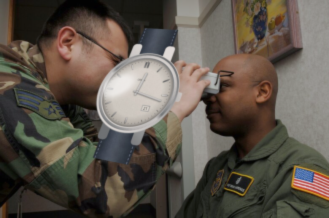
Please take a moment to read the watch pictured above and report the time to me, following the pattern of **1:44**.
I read **12:17**
